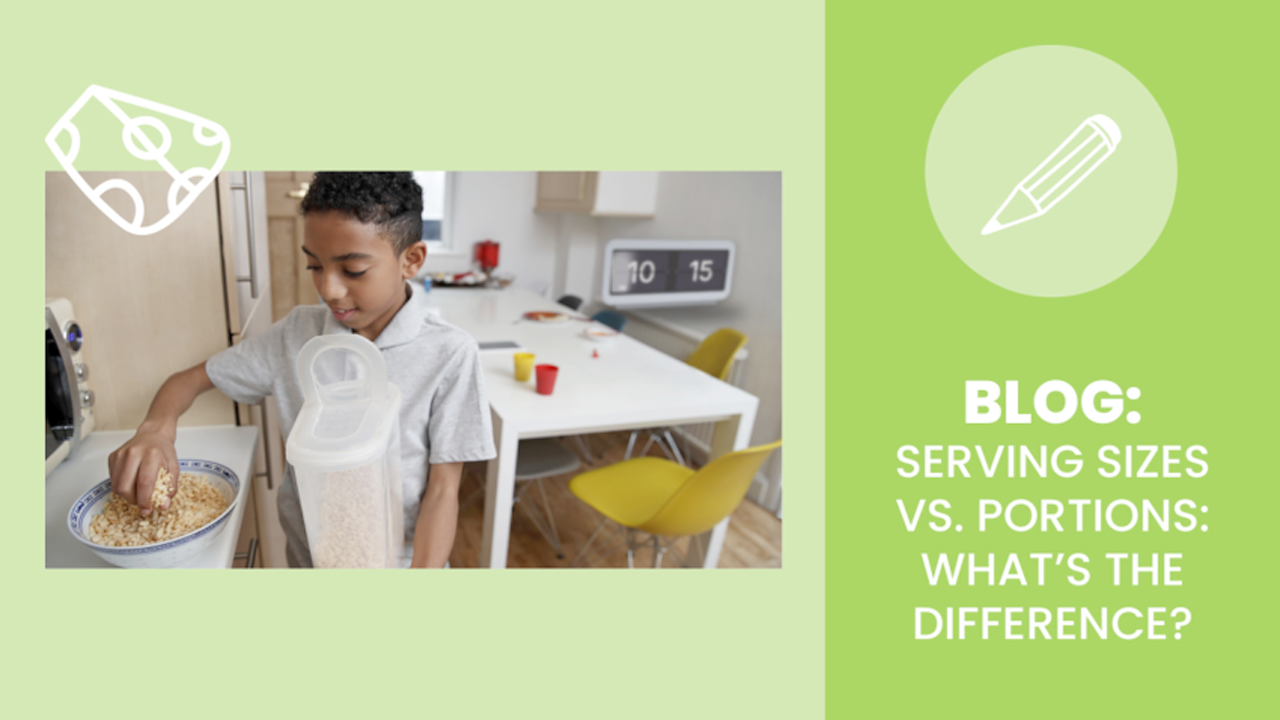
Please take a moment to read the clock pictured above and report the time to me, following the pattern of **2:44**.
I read **10:15**
